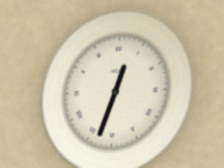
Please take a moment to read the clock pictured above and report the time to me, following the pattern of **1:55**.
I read **12:33**
